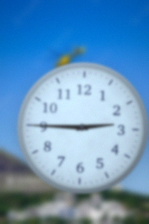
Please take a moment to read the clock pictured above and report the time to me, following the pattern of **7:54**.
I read **2:45**
